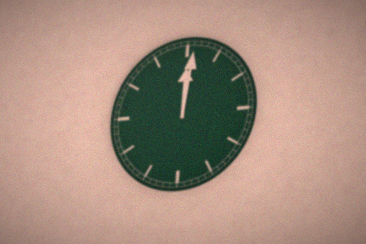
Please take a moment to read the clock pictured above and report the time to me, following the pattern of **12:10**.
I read **12:01**
